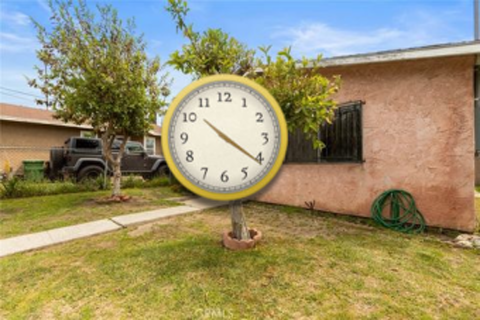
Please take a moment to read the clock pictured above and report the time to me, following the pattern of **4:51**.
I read **10:21**
